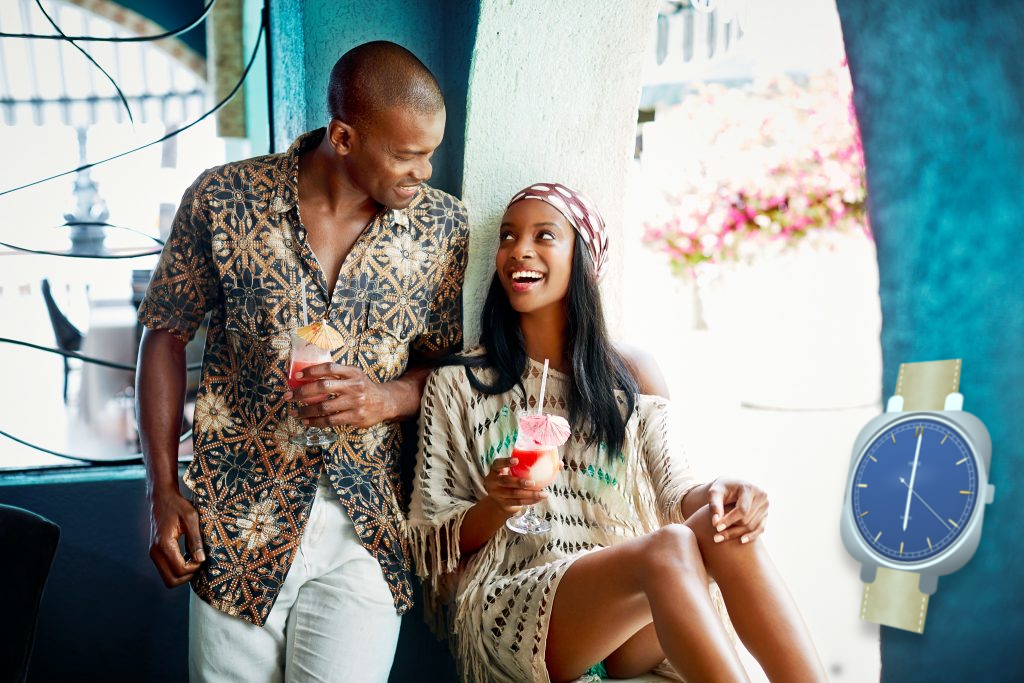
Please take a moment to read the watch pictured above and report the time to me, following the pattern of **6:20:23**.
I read **6:00:21**
